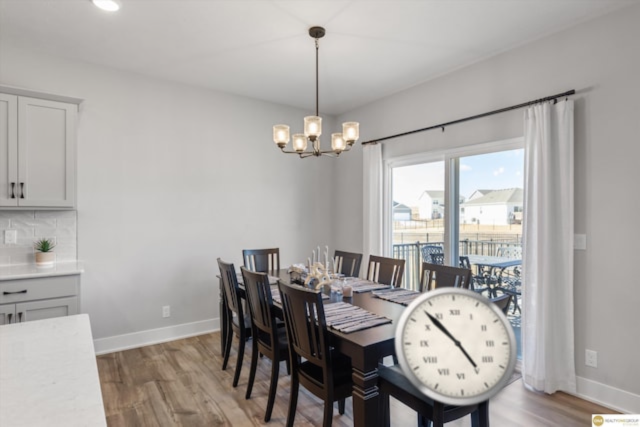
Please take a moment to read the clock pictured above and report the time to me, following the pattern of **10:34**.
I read **4:53**
